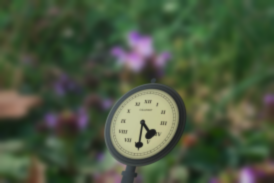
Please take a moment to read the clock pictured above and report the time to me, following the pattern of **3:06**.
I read **4:29**
